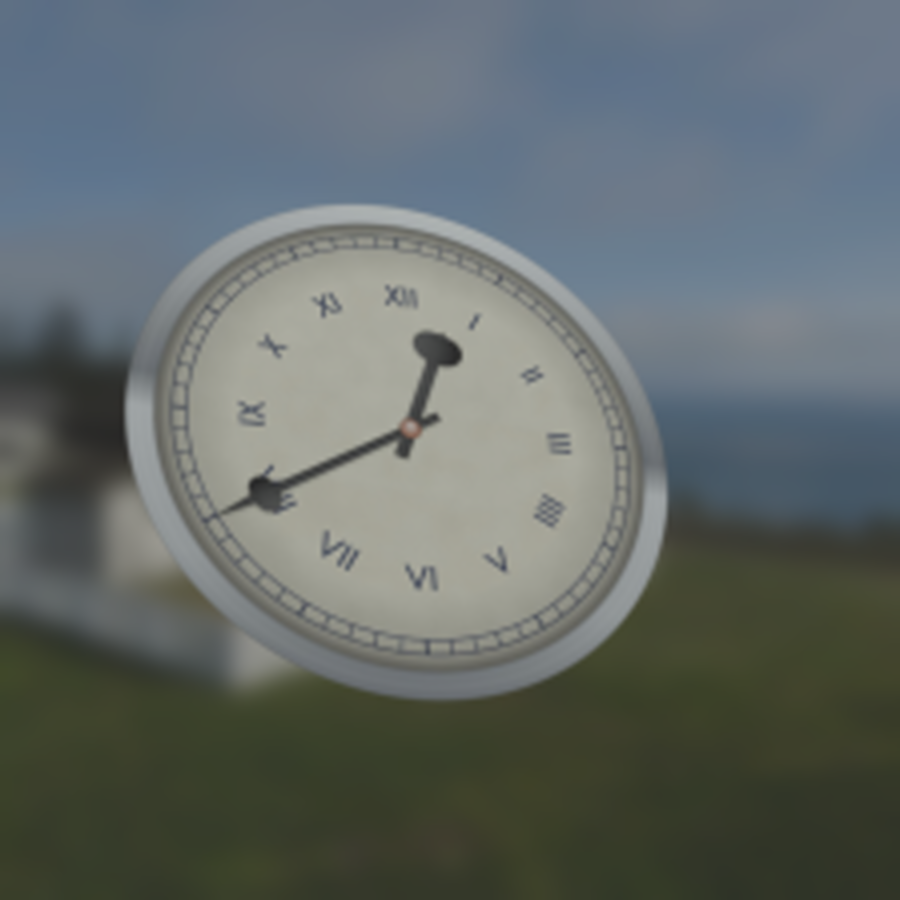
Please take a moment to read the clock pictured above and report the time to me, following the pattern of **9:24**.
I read **12:40**
